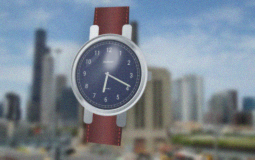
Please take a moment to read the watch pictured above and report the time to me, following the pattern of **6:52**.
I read **6:19**
